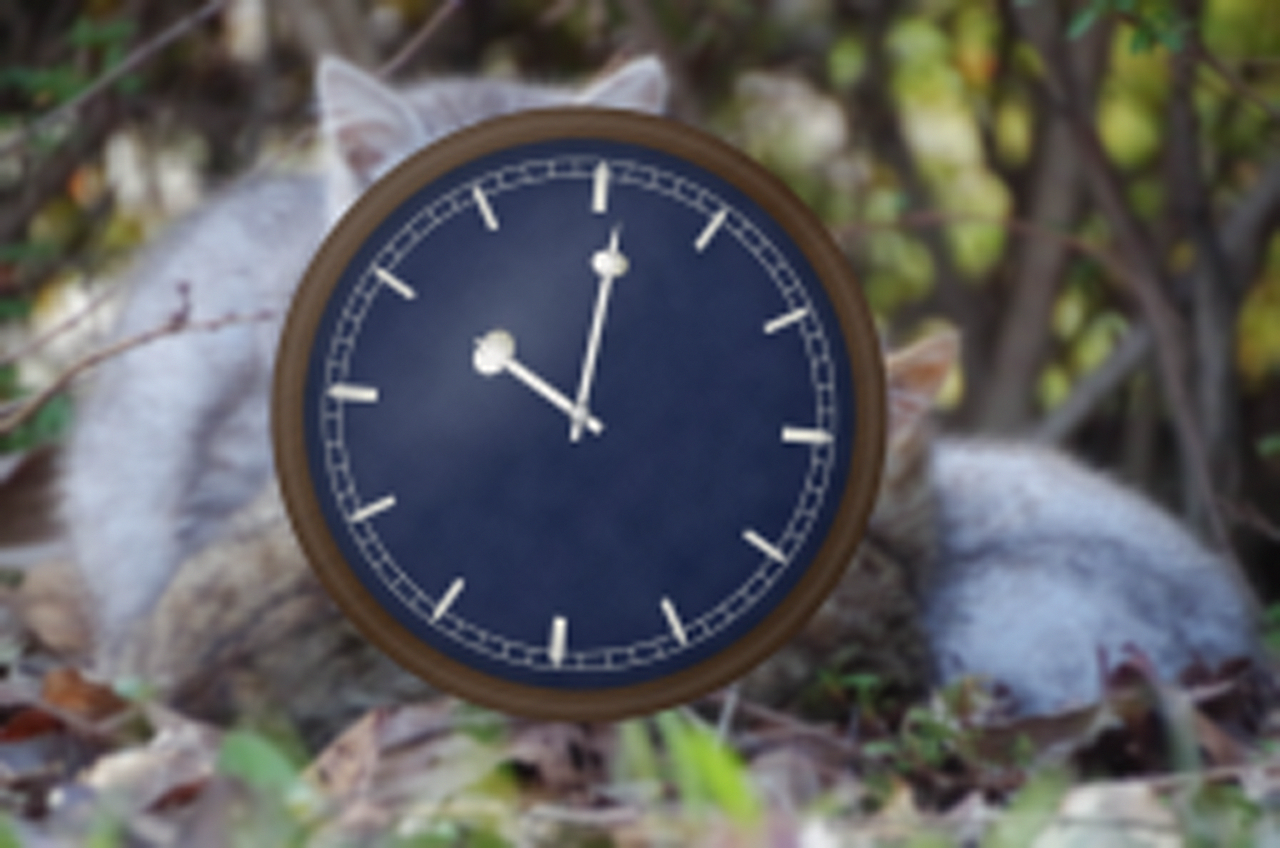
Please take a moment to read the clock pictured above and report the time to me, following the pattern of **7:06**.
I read **10:01**
